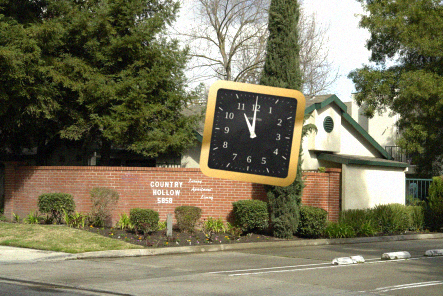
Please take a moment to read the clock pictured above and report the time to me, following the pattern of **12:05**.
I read **11:00**
